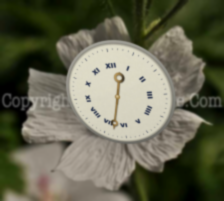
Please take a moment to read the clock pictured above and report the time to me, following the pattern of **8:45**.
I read **12:33**
